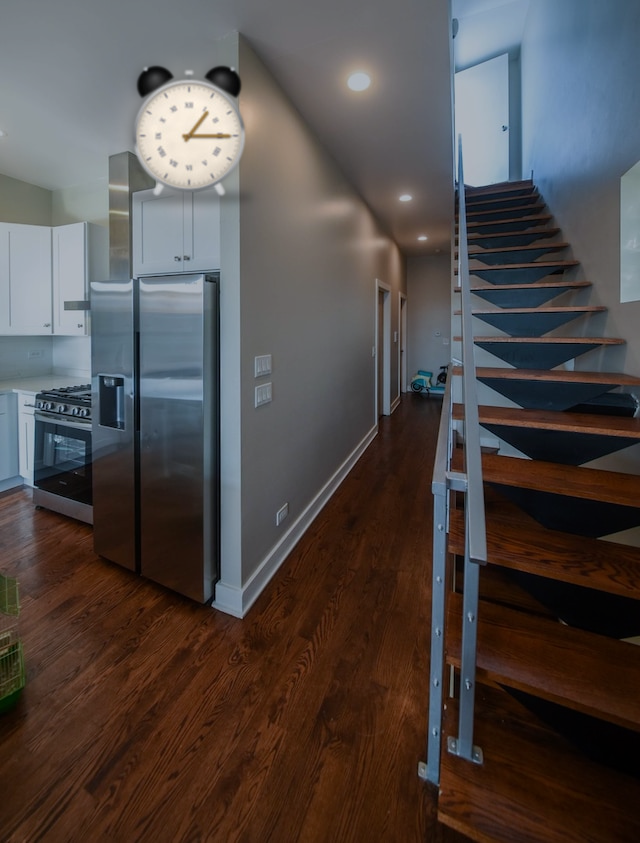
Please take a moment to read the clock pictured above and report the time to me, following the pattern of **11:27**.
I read **1:15**
